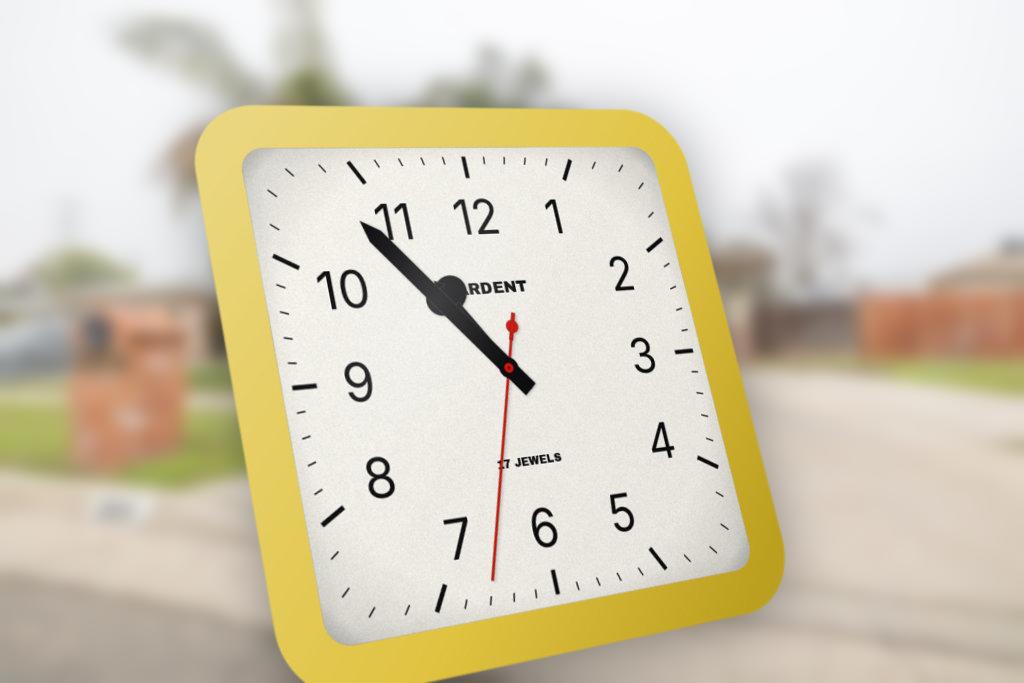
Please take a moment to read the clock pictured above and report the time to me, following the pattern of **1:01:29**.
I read **10:53:33**
